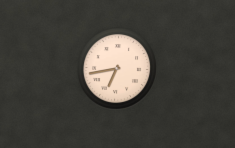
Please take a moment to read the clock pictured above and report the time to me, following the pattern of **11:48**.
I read **6:43**
